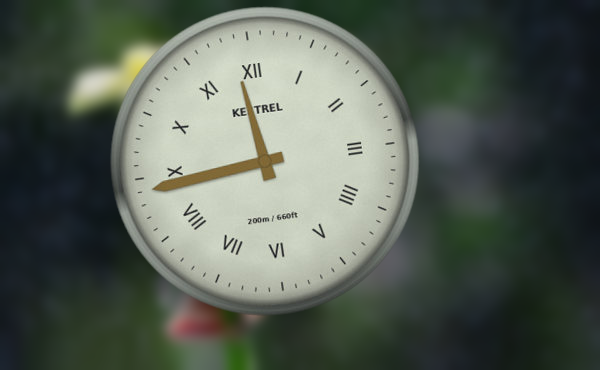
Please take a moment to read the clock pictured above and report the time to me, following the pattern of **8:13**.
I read **11:44**
